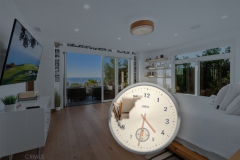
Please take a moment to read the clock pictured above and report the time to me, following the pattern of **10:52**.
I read **4:31**
